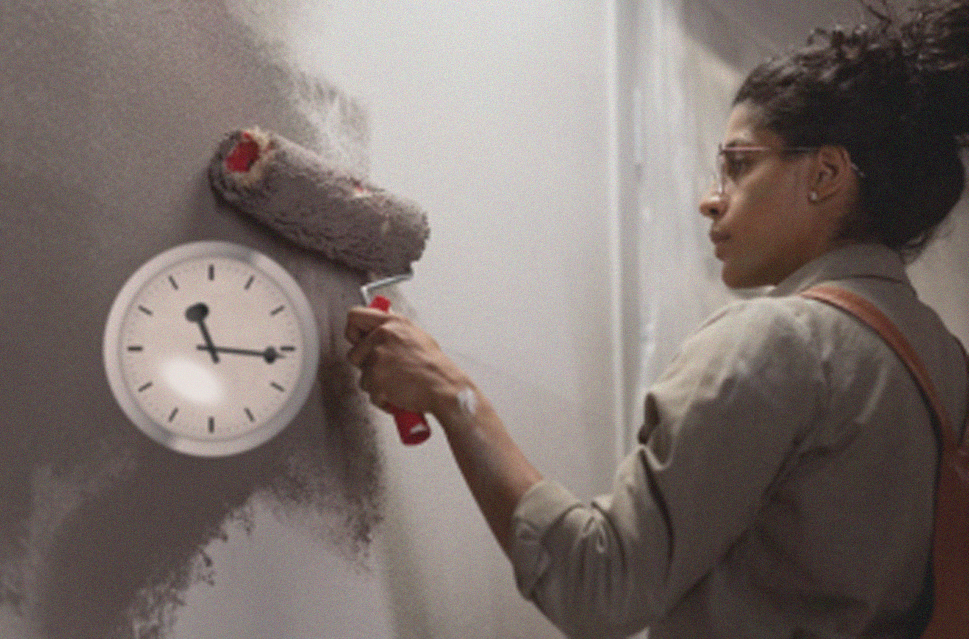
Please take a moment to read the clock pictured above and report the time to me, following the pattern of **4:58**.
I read **11:16**
